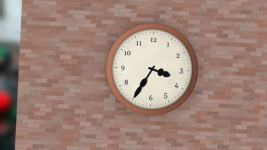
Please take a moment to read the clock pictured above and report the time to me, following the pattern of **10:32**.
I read **3:35**
